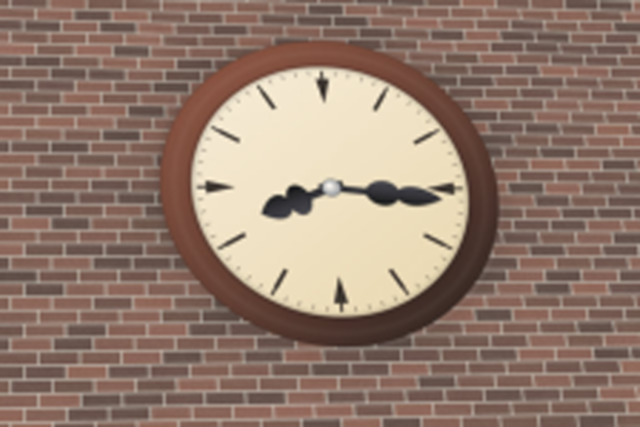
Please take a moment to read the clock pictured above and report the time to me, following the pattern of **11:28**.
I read **8:16**
